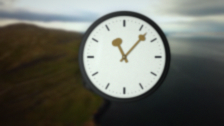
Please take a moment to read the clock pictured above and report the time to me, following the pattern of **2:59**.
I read **11:07**
